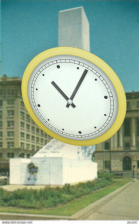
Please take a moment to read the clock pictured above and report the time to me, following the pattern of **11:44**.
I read **11:07**
